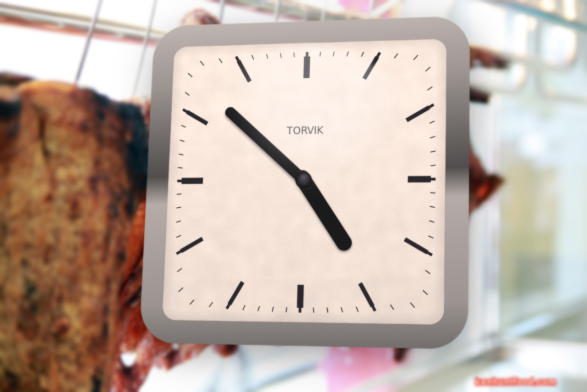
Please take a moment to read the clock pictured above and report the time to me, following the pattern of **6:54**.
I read **4:52**
